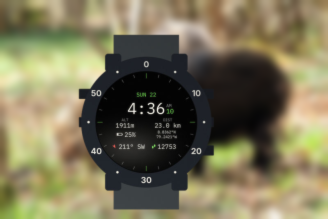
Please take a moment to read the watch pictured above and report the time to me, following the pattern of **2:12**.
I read **4:36**
